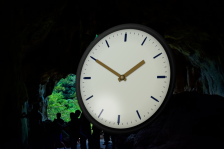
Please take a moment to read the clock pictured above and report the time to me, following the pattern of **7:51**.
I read **1:50**
